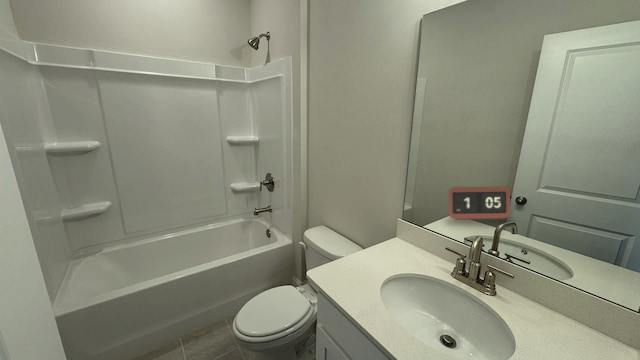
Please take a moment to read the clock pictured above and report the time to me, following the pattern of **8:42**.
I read **1:05**
